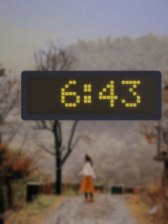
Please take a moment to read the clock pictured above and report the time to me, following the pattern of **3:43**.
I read **6:43**
